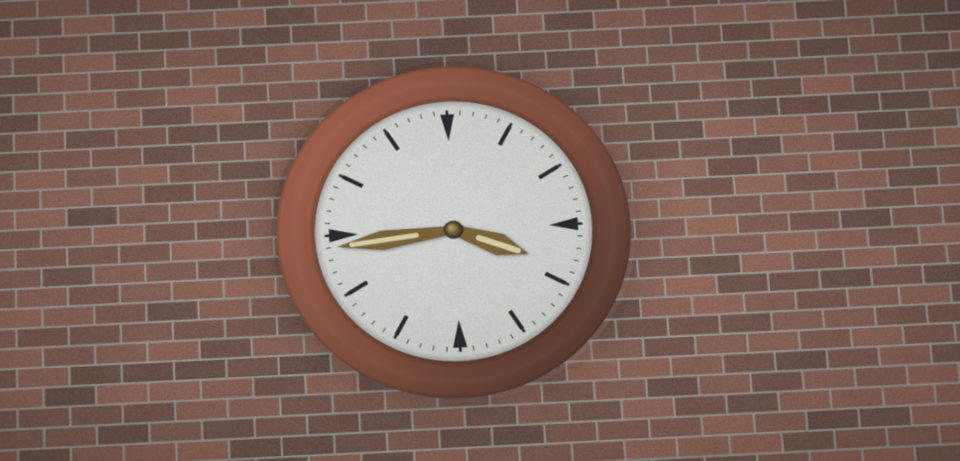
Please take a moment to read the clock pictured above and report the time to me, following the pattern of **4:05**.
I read **3:44**
